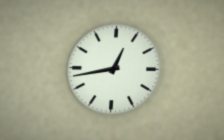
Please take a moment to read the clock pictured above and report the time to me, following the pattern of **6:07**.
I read **12:43**
